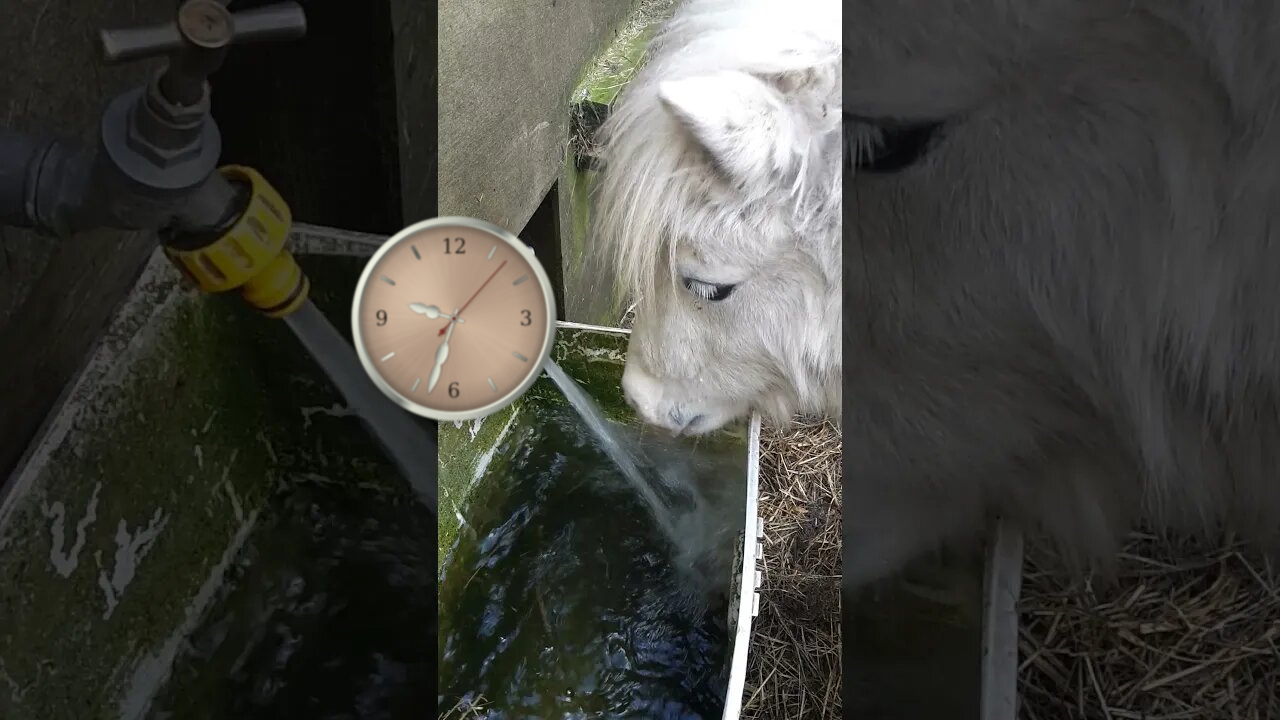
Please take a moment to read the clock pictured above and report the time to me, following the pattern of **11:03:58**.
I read **9:33:07**
